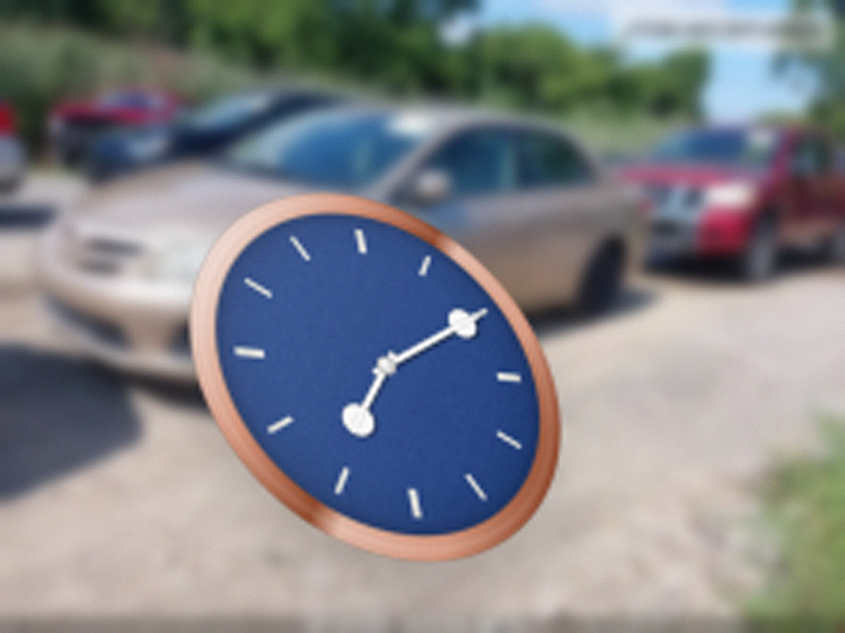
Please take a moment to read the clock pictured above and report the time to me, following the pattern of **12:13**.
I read **7:10**
